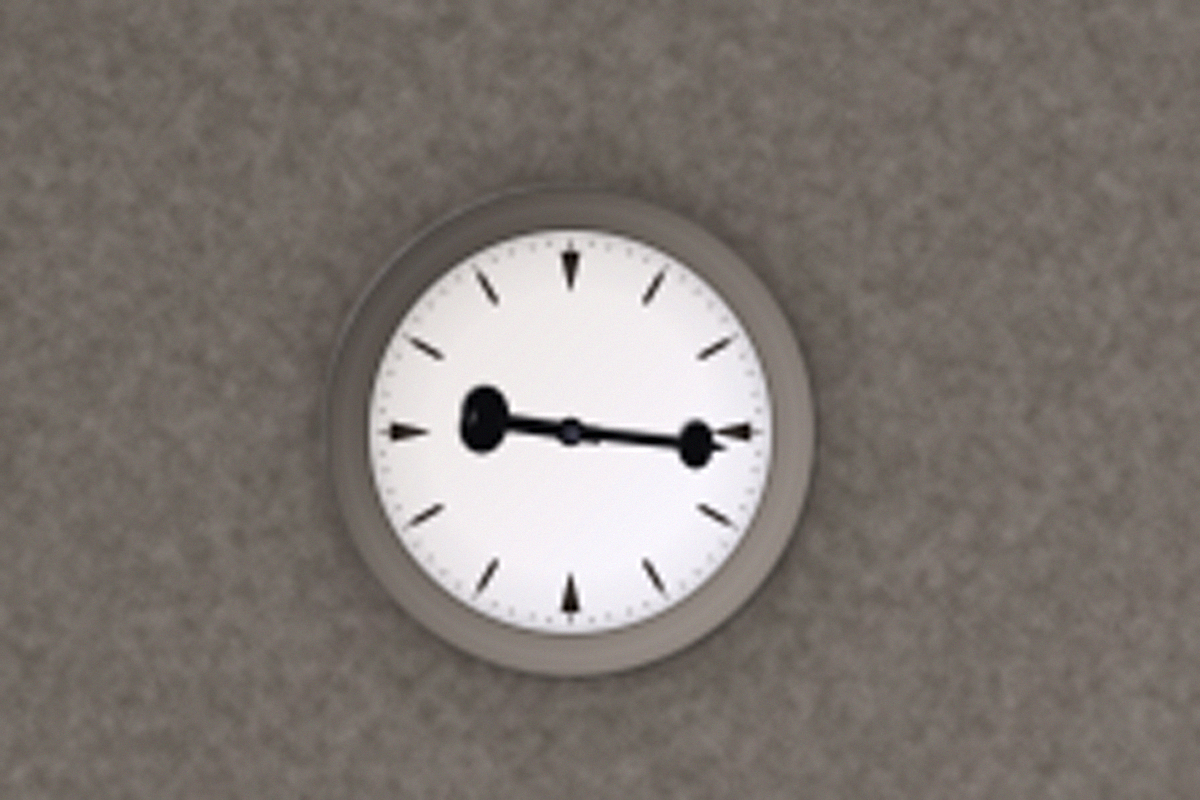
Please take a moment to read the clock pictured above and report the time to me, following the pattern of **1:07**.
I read **9:16**
